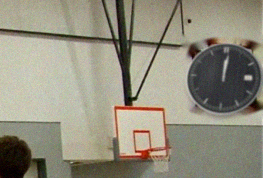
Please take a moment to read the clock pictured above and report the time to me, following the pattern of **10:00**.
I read **12:01**
